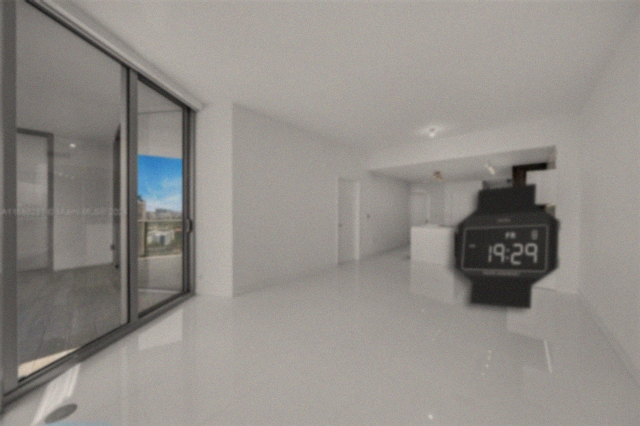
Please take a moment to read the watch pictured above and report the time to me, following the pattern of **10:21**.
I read **19:29**
